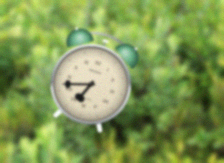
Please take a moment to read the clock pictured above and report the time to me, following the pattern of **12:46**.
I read **6:42**
